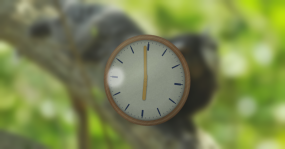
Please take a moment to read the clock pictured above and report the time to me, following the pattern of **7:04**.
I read **5:59**
